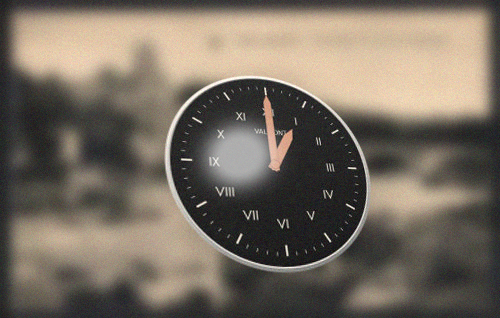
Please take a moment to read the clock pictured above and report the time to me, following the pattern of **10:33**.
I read **1:00**
